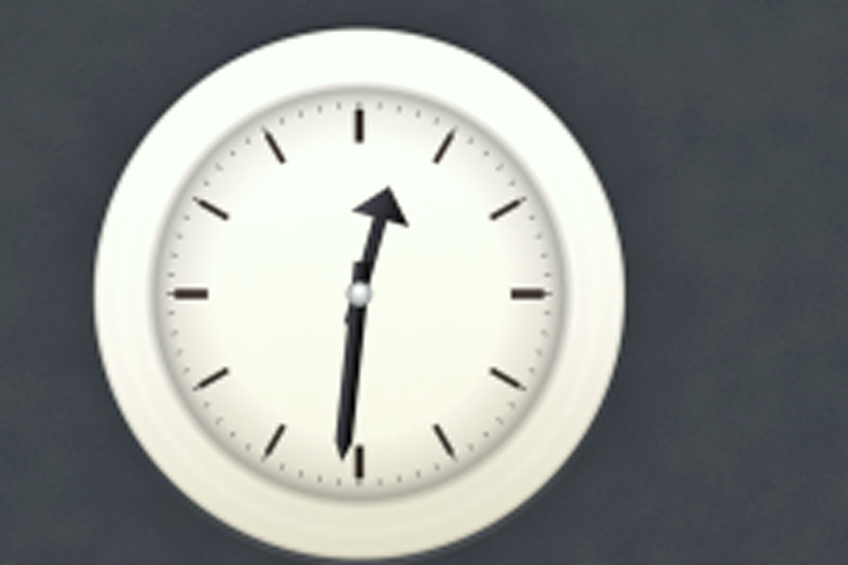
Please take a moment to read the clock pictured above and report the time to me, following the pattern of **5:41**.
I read **12:31**
